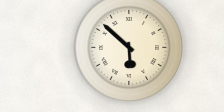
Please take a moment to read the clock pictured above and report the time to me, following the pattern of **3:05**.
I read **5:52**
